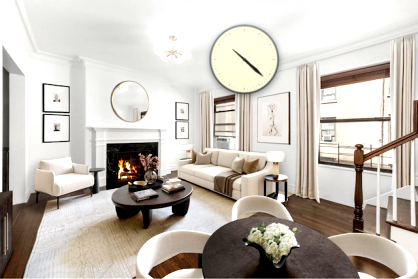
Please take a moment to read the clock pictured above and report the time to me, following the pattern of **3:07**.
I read **10:22**
